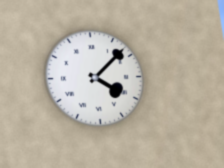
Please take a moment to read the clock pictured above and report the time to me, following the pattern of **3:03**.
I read **4:08**
